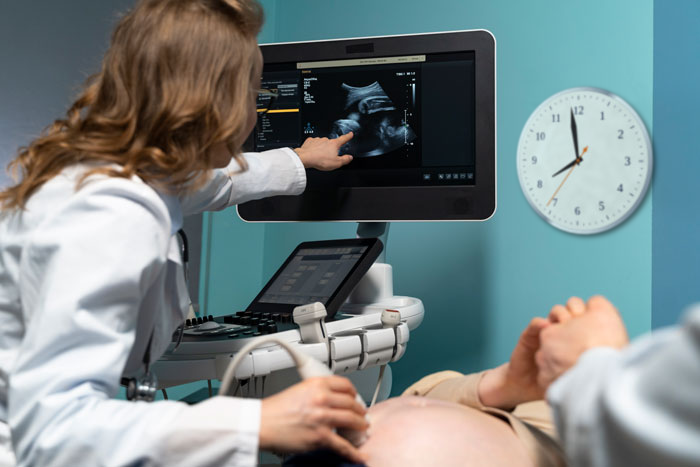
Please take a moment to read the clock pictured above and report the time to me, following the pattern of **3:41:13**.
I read **7:58:36**
